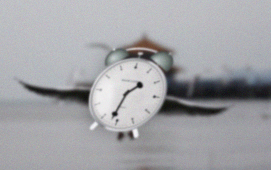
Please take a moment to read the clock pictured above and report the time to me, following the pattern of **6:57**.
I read **1:32**
